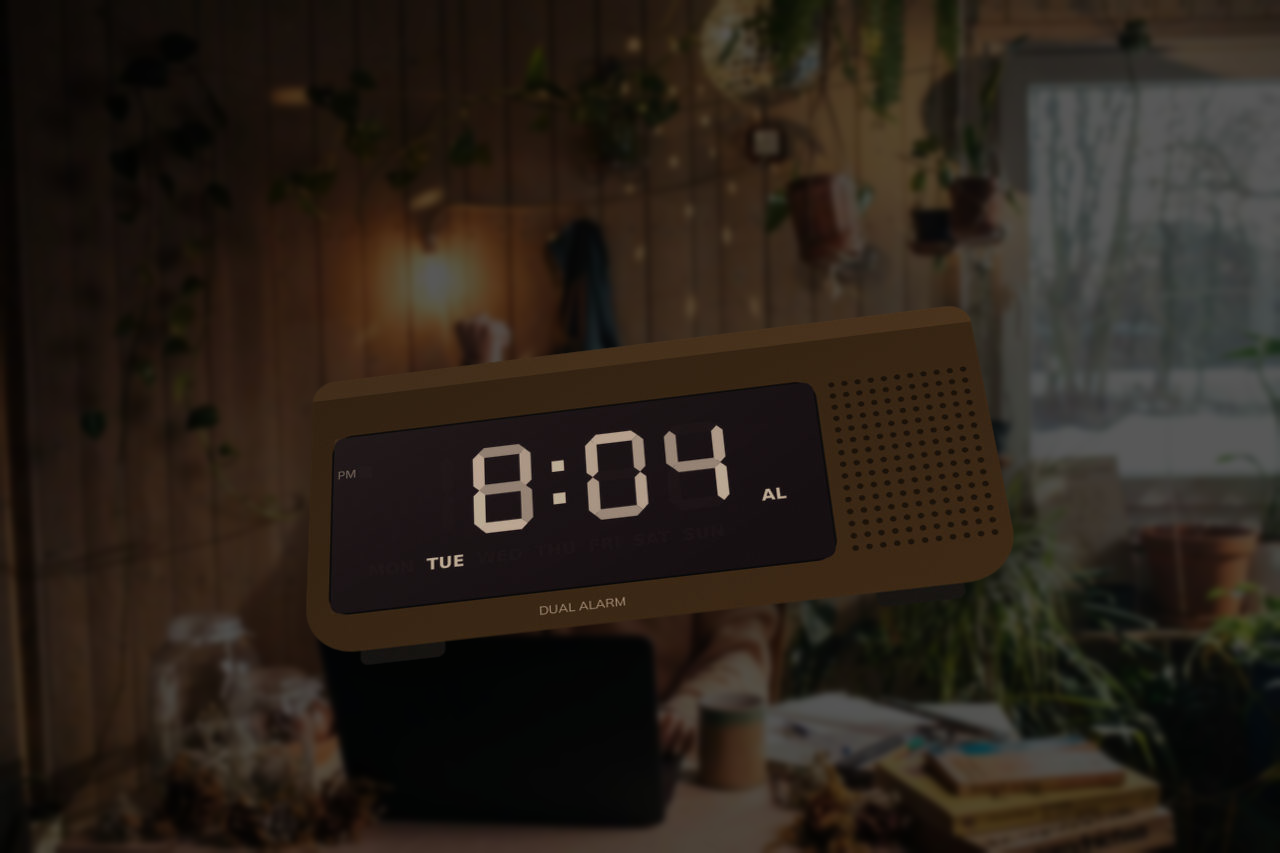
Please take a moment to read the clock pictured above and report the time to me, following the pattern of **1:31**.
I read **8:04**
